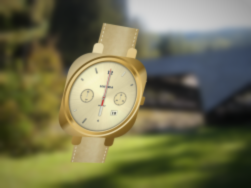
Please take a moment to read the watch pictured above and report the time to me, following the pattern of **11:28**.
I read **6:00**
